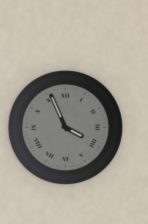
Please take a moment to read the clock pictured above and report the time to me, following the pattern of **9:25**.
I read **3:56**
